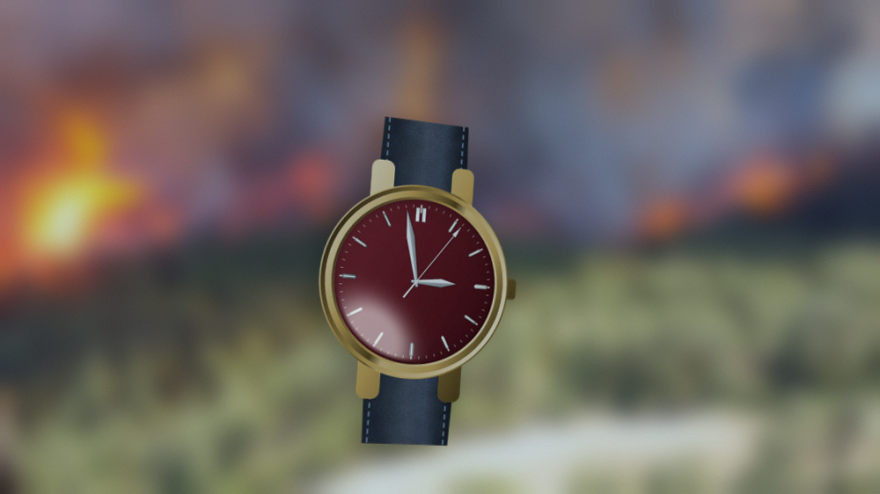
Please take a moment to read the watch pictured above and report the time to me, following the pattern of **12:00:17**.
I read **2:58:06**
